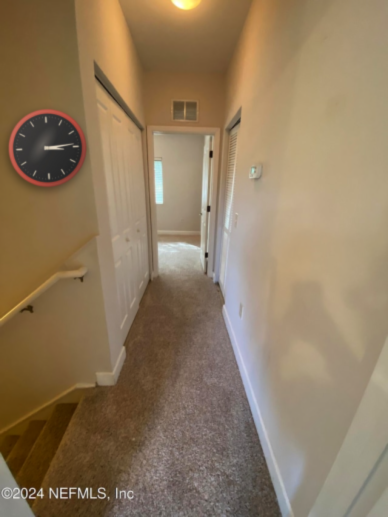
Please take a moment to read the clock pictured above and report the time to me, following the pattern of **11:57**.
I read **3:14**
